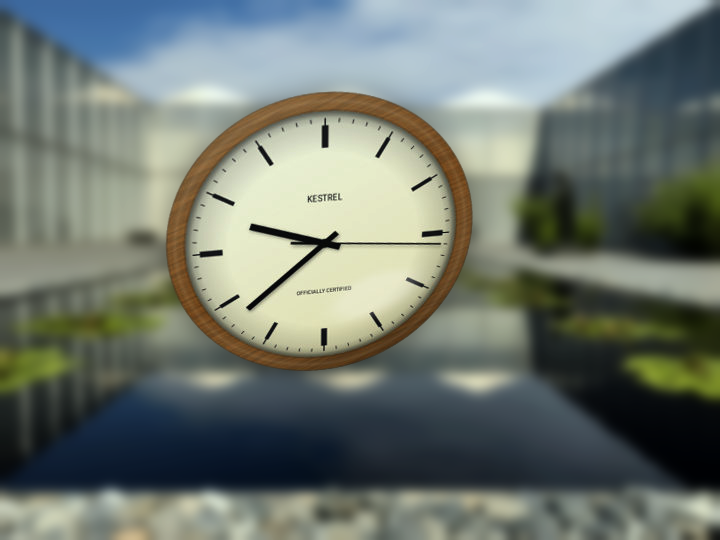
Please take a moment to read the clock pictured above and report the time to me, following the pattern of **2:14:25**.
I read **9:38:16**
